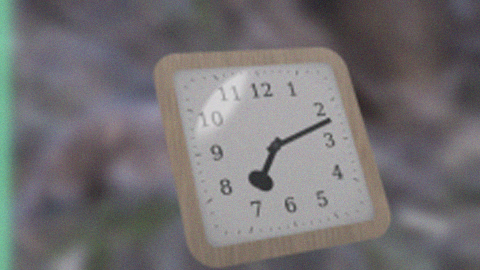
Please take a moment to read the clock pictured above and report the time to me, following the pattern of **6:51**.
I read **7:12**
